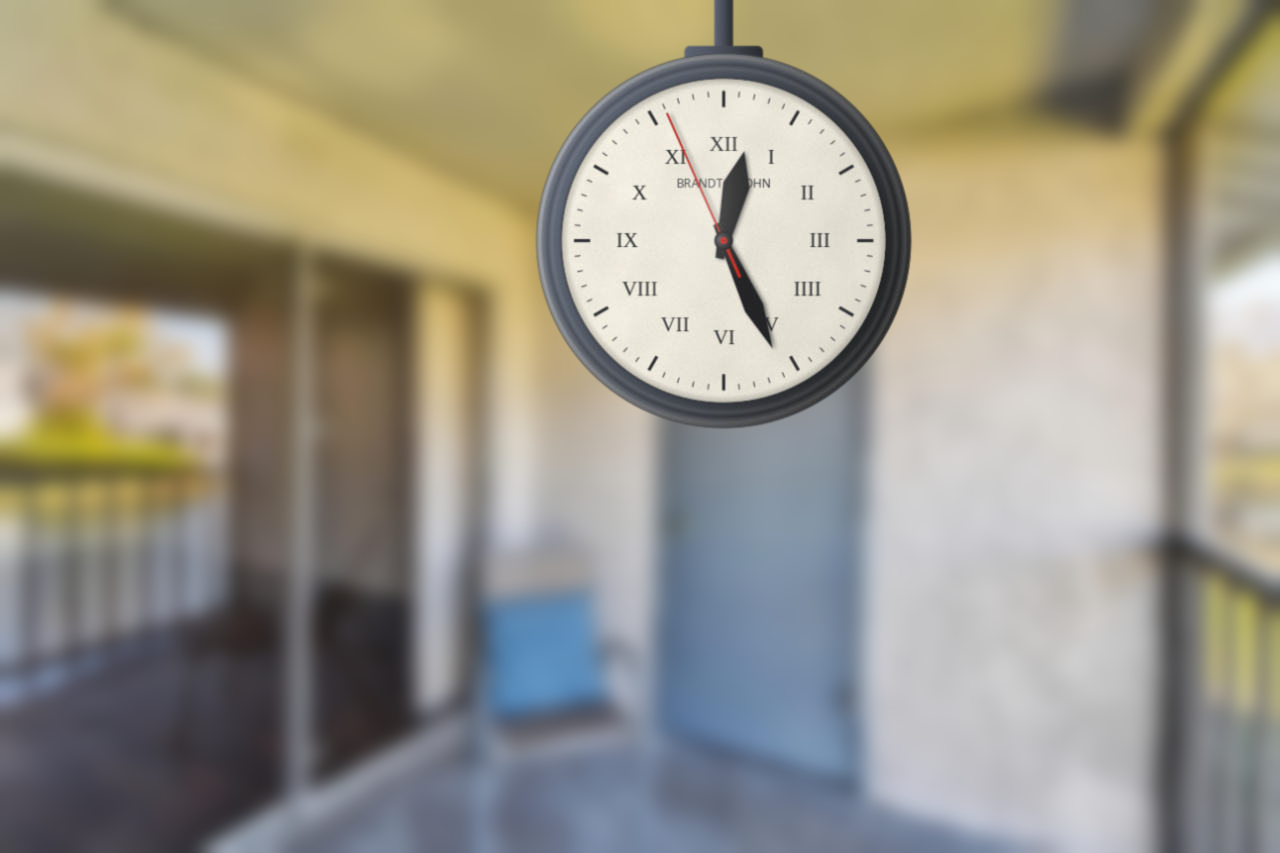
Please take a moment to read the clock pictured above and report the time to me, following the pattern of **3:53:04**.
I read **12:25:56**
